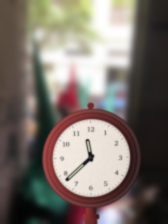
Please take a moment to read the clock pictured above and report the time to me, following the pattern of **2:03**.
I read **11:38**
